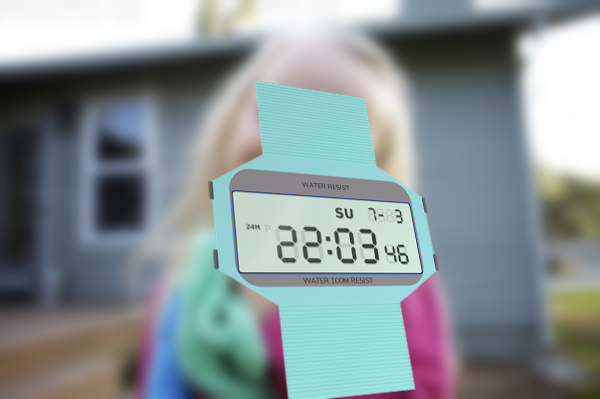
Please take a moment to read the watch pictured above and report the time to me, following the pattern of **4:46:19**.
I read **22:03:46**
